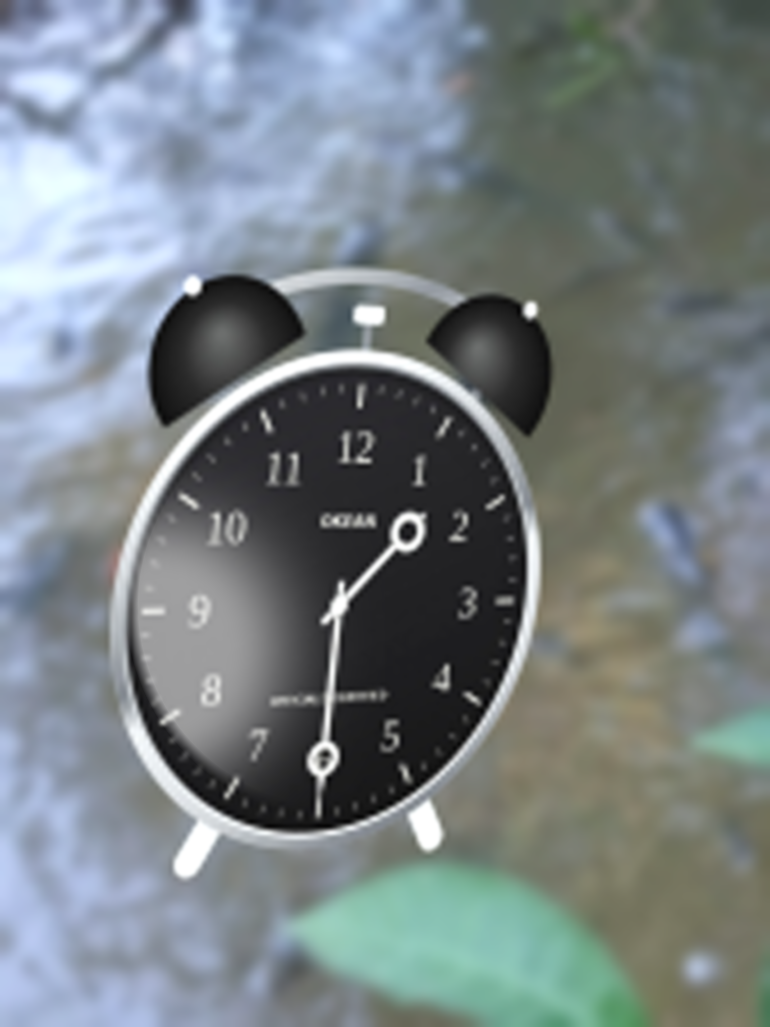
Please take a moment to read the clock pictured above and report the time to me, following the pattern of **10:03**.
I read **1:30**
